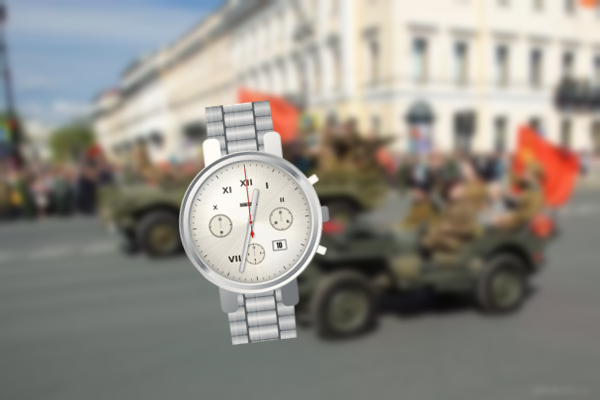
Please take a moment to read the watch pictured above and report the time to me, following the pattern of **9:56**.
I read **12:33**
